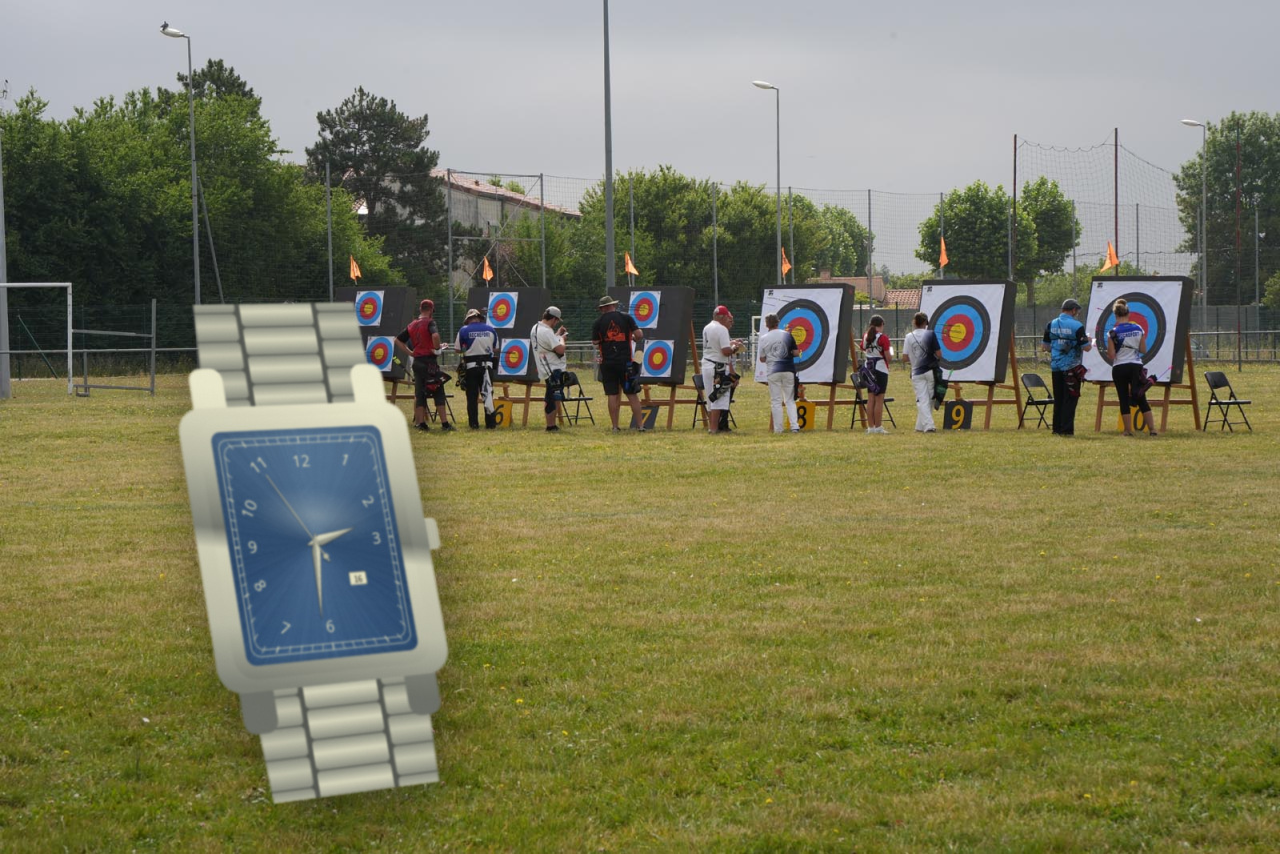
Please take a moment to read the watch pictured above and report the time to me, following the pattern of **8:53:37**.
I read **2:30:55**
